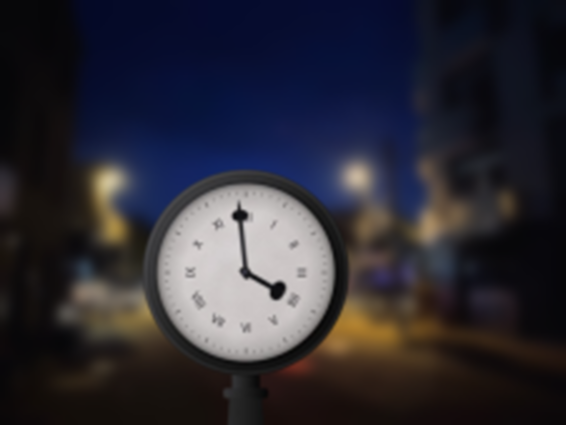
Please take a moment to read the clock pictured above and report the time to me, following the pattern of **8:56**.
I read **3:59**
